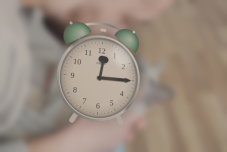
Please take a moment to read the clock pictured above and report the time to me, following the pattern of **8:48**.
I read **12:15**
